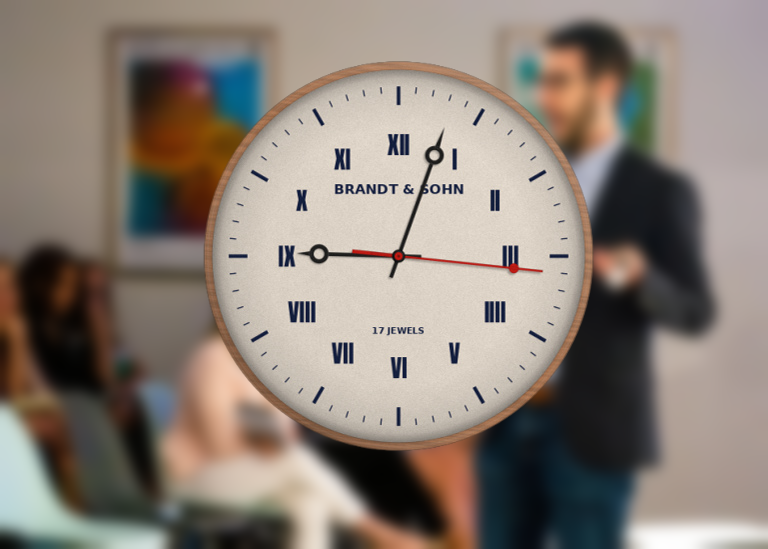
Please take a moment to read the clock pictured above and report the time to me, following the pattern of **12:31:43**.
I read **9:03:16**
